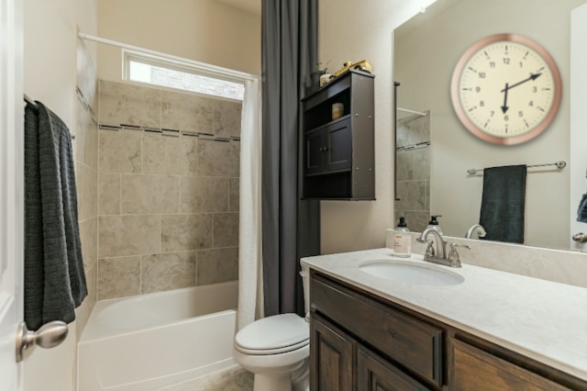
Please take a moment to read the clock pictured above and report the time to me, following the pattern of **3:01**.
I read **6:11**
